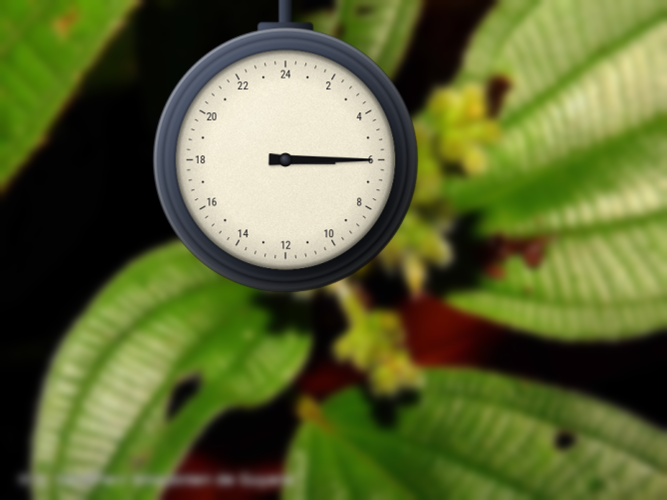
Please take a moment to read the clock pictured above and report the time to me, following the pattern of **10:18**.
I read **6:15**
